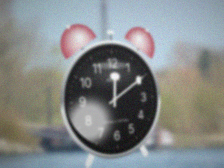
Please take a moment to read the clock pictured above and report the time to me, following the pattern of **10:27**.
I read **12:10**
